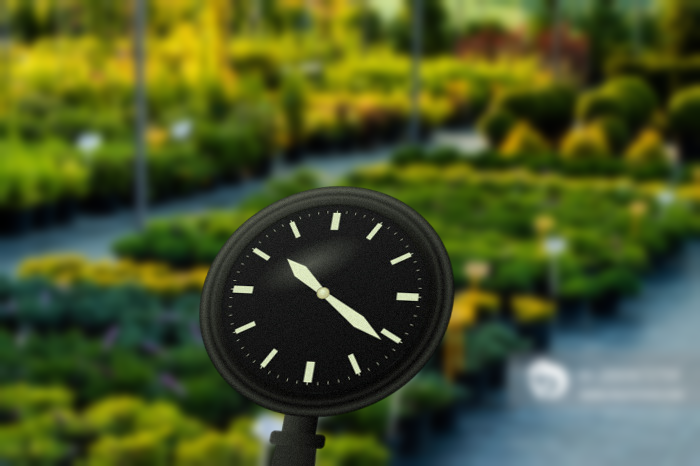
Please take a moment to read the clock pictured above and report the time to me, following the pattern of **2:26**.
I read **10:21**
